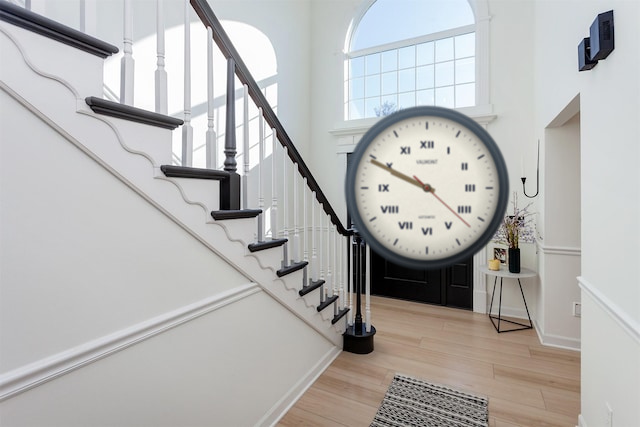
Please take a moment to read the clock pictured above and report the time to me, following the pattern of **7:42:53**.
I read **9:49:22**
